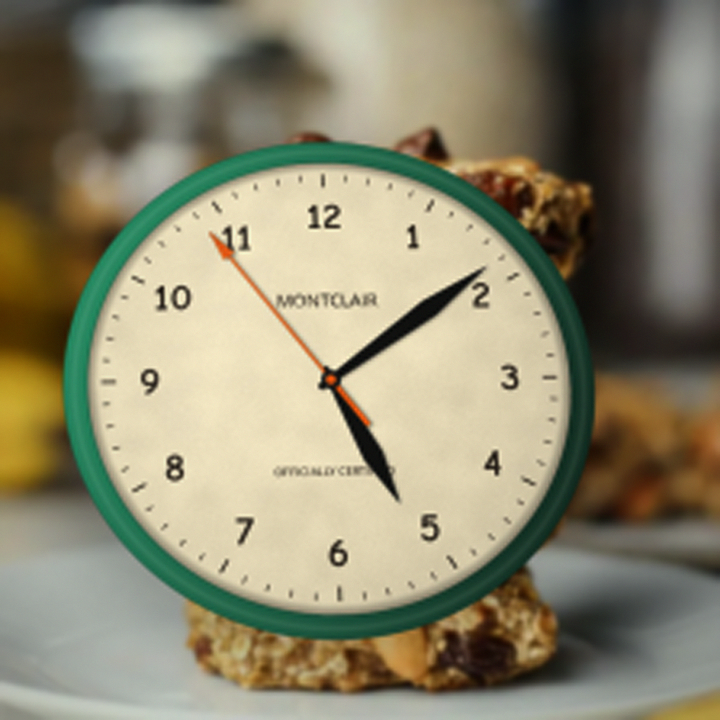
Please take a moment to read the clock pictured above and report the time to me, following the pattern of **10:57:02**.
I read **5:08:54**
